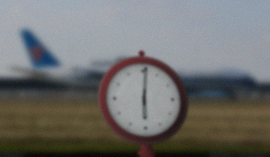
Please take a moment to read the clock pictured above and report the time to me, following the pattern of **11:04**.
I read **6:01**
